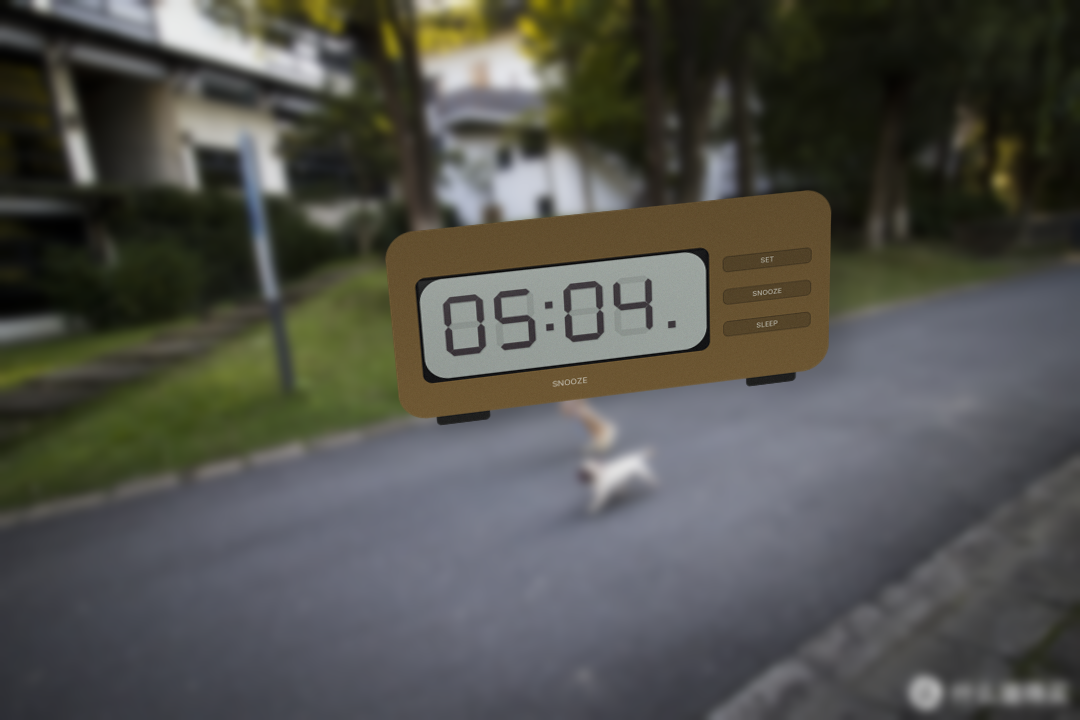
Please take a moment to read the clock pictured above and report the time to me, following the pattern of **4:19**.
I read **5:04**
